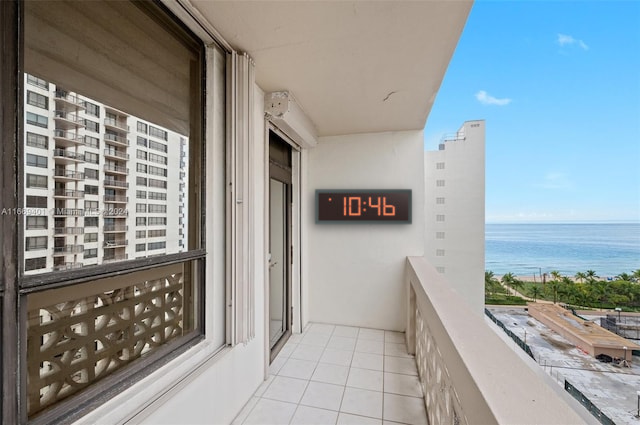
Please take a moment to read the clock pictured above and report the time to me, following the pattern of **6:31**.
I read **10:46**
